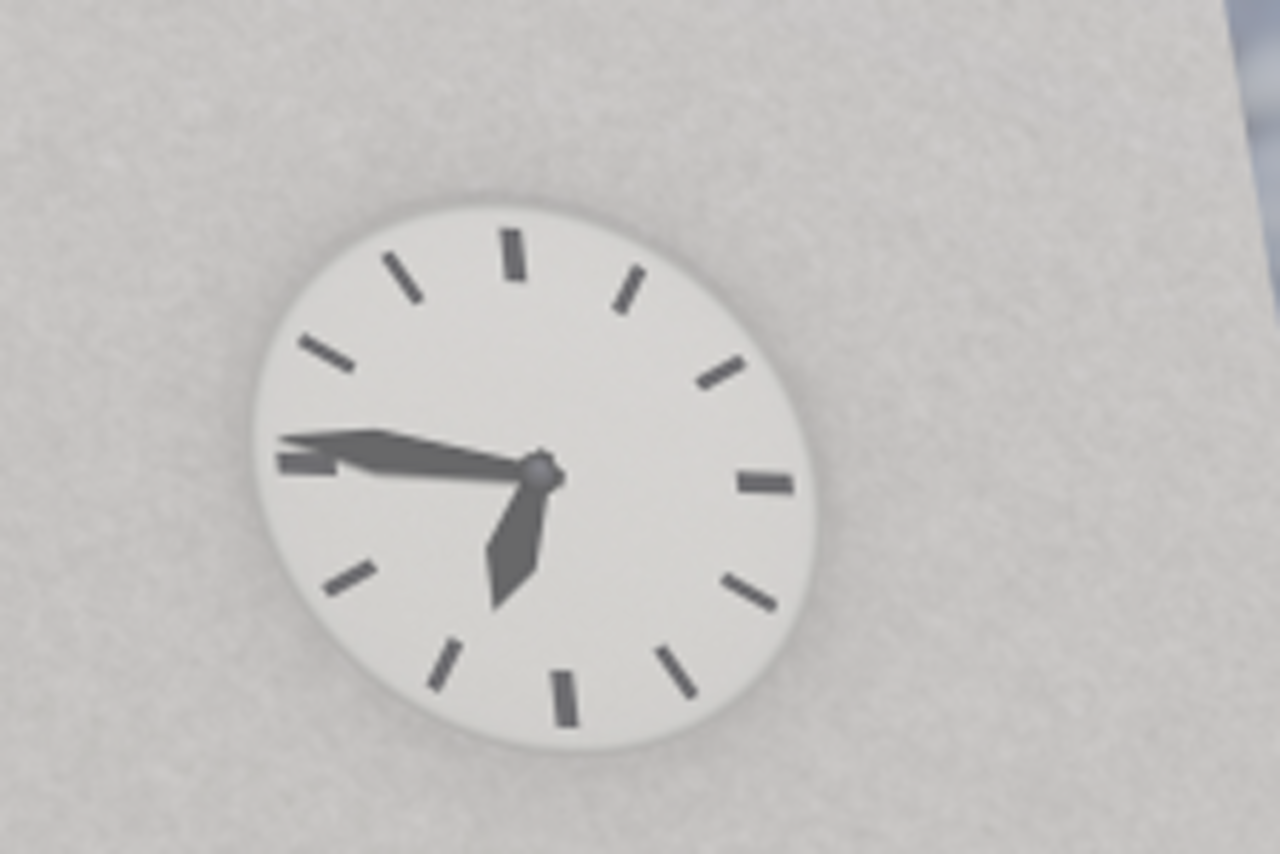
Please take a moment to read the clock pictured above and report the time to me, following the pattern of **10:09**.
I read **6:46**
